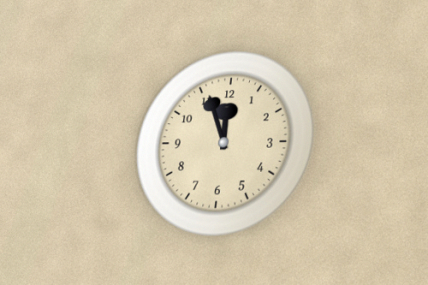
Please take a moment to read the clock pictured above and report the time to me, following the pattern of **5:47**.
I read **11:56**
